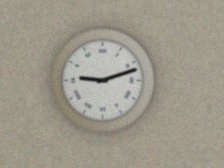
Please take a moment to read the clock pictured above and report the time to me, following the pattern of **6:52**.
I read **9:12**
